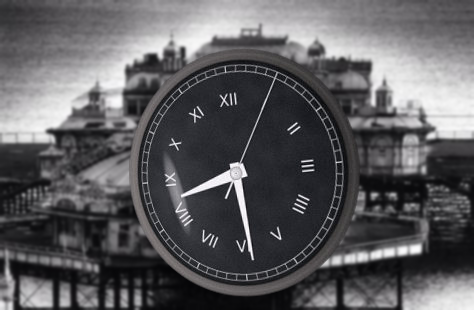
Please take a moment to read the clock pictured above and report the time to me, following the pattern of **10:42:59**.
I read **8:29:05**
